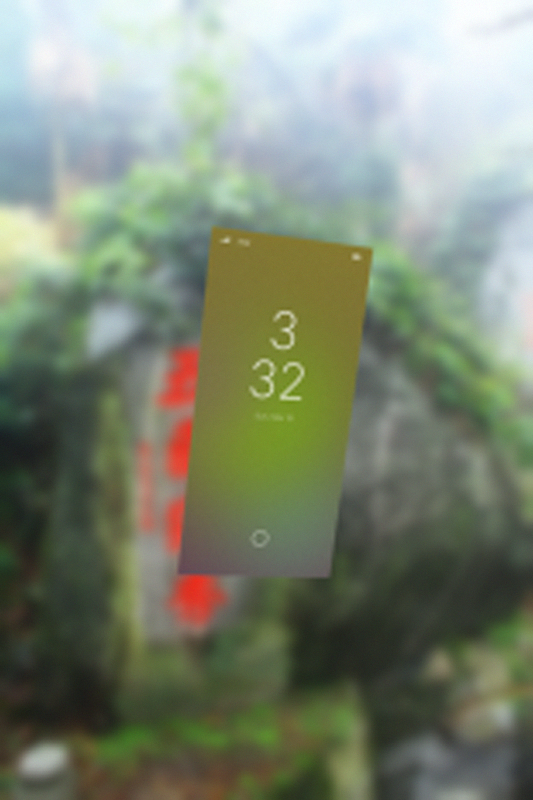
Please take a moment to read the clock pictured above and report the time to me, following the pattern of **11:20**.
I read **3:32**
